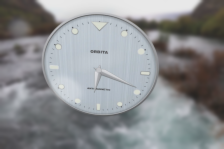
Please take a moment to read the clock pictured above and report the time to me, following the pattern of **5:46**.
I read **6:19**
